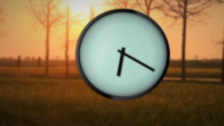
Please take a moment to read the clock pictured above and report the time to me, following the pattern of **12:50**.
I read **6:20**
